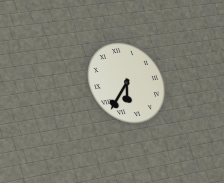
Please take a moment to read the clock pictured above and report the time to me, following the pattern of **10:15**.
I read **6:38**
